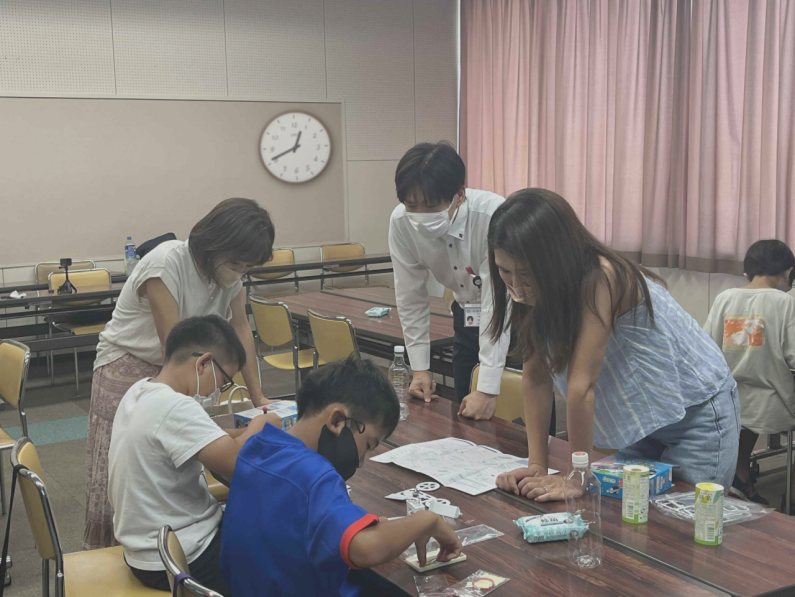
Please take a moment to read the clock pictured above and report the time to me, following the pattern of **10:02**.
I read **12:41**
